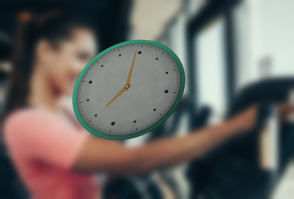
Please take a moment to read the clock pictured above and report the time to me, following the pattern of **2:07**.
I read **6:59**
